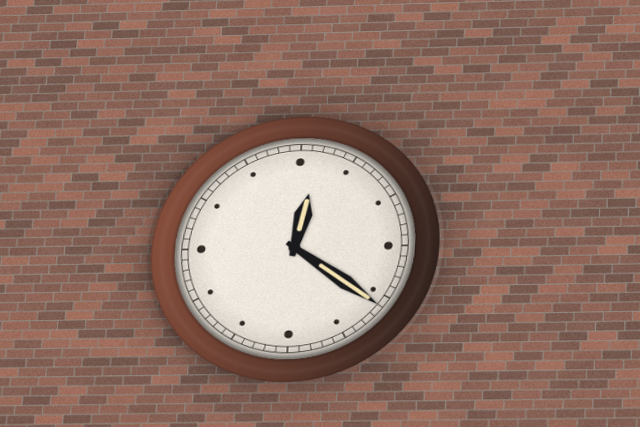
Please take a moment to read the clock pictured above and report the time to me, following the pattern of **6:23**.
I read **12:21**
